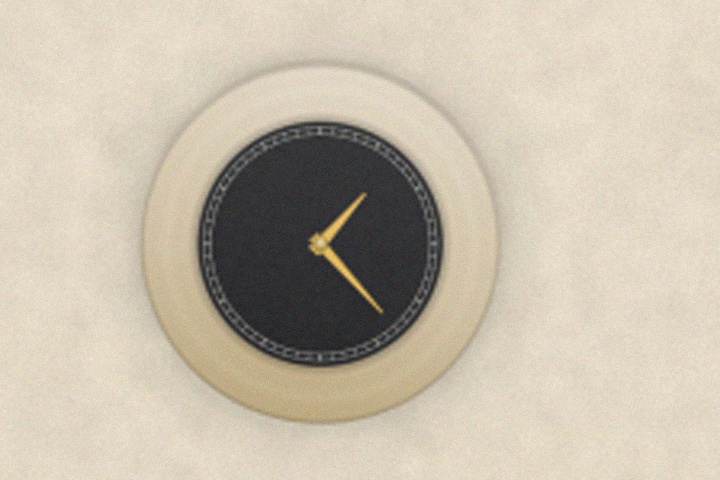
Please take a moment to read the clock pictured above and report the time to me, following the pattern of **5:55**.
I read **1:23**
